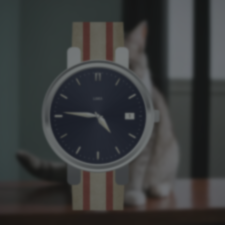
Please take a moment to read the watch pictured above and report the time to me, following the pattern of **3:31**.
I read **4:46**
